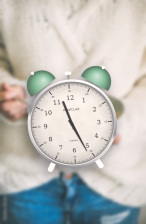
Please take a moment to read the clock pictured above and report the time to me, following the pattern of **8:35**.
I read **11:26**
